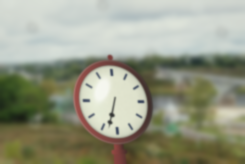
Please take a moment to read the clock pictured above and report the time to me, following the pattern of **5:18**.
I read **6:33**
